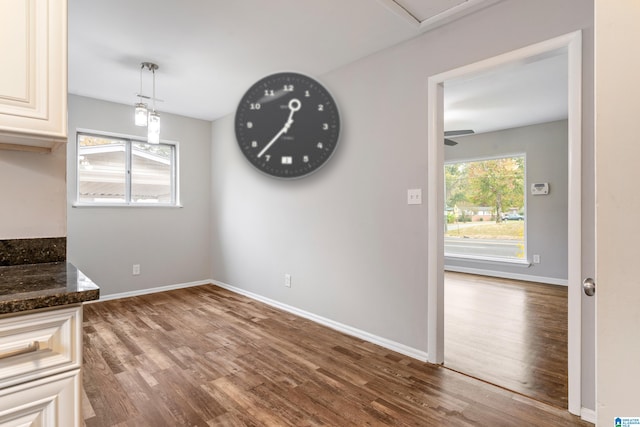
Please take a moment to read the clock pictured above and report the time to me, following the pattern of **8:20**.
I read **12:37**
